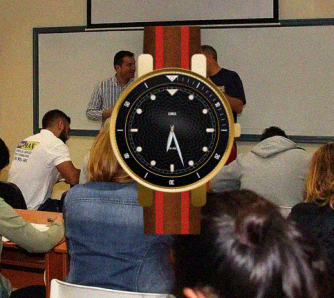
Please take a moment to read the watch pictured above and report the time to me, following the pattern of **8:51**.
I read **6:27**
